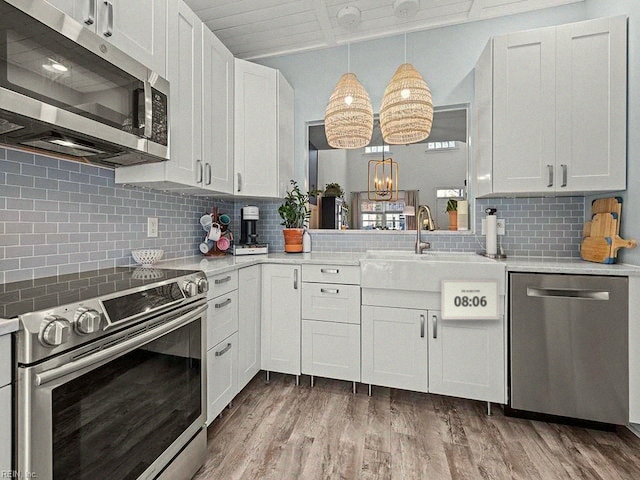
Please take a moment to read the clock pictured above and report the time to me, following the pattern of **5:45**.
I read **8:06**
